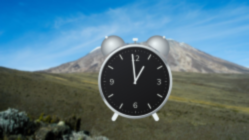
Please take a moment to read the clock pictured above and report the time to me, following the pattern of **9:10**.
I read **12:59**
